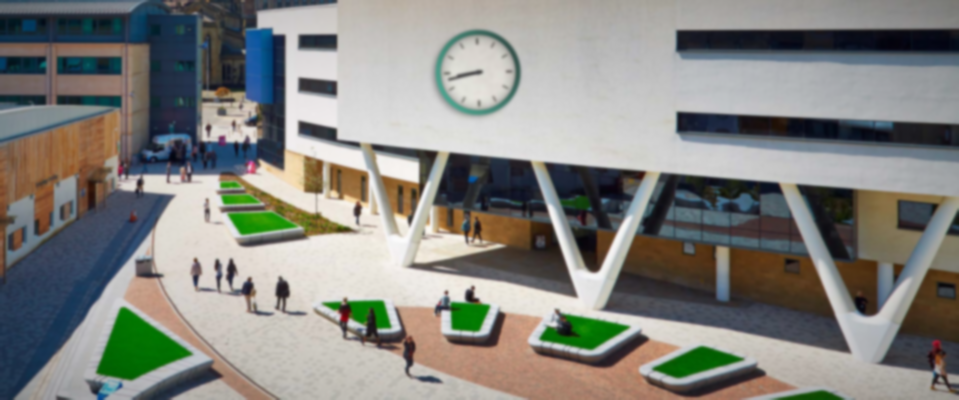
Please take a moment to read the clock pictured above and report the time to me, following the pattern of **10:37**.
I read **8:43**
